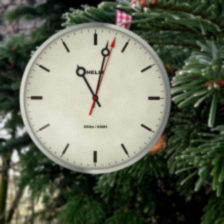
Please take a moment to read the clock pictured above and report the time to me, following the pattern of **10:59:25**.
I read **11:02:03**
